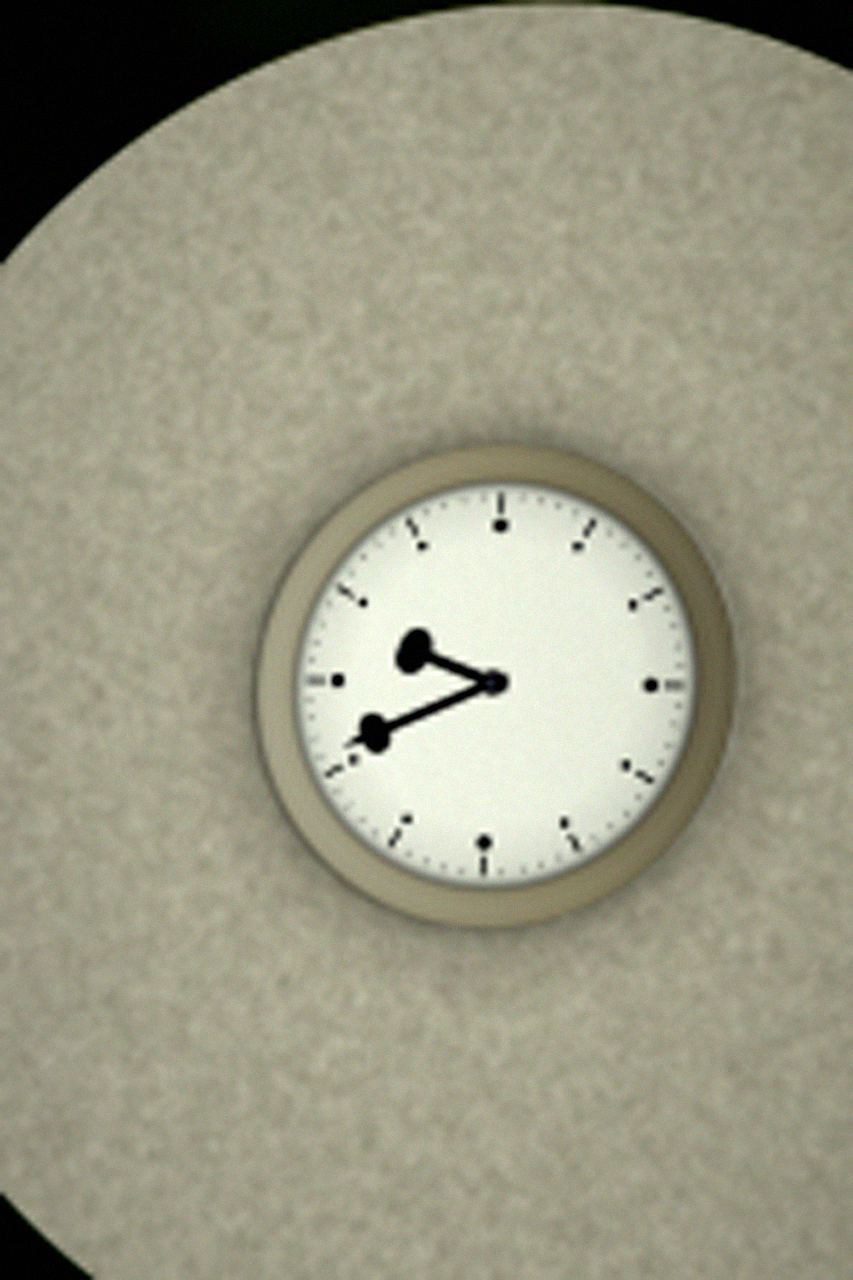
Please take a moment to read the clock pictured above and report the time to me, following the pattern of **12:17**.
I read **9:41**
